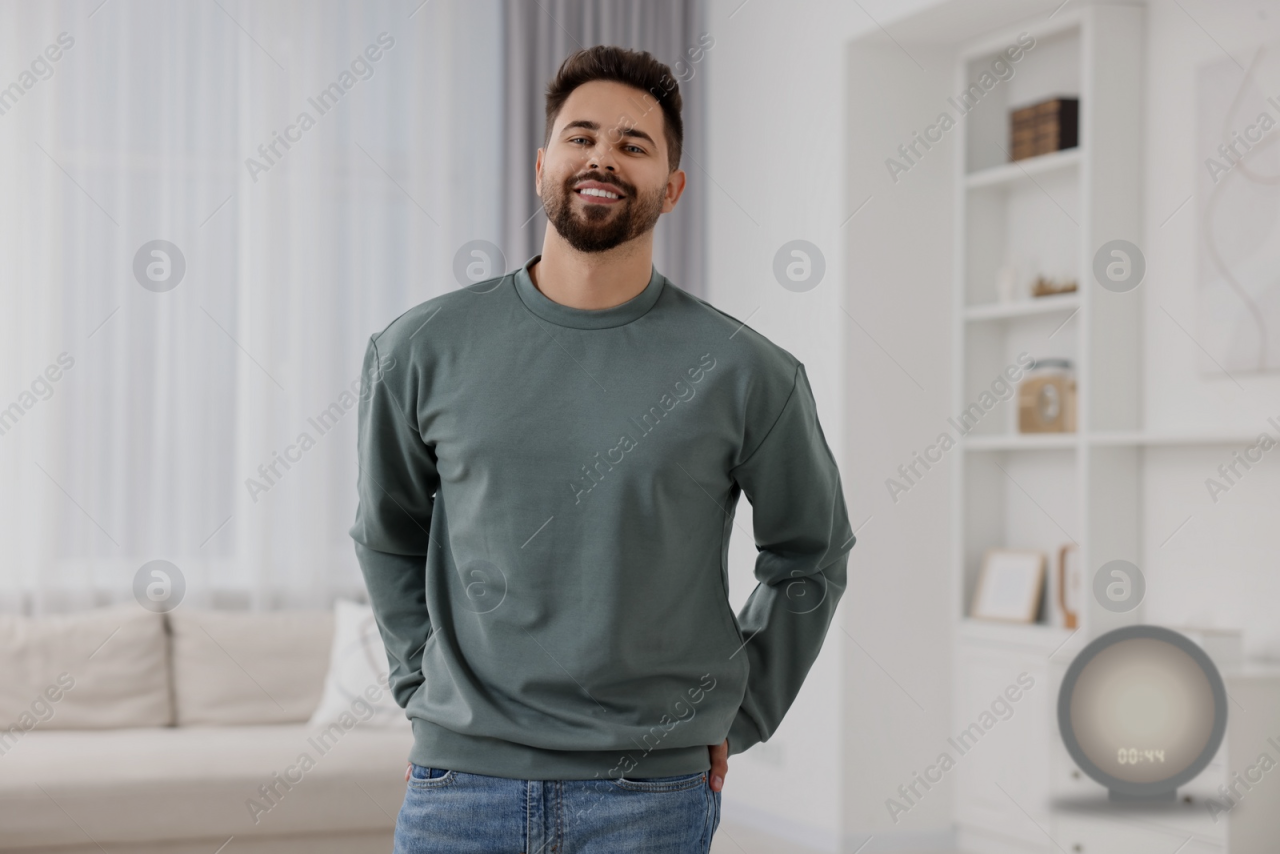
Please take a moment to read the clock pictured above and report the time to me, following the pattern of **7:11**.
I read **0:44**
